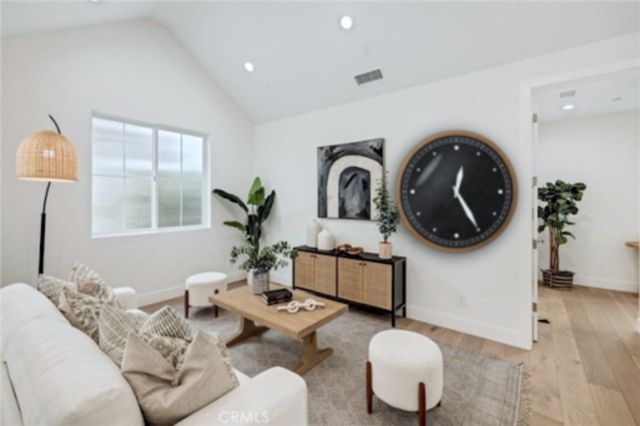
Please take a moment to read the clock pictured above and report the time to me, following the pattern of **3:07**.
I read **12:25**
